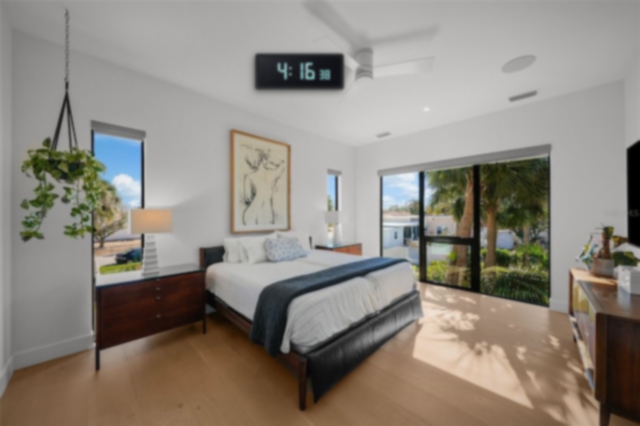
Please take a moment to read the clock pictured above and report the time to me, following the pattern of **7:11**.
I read **4:16**
